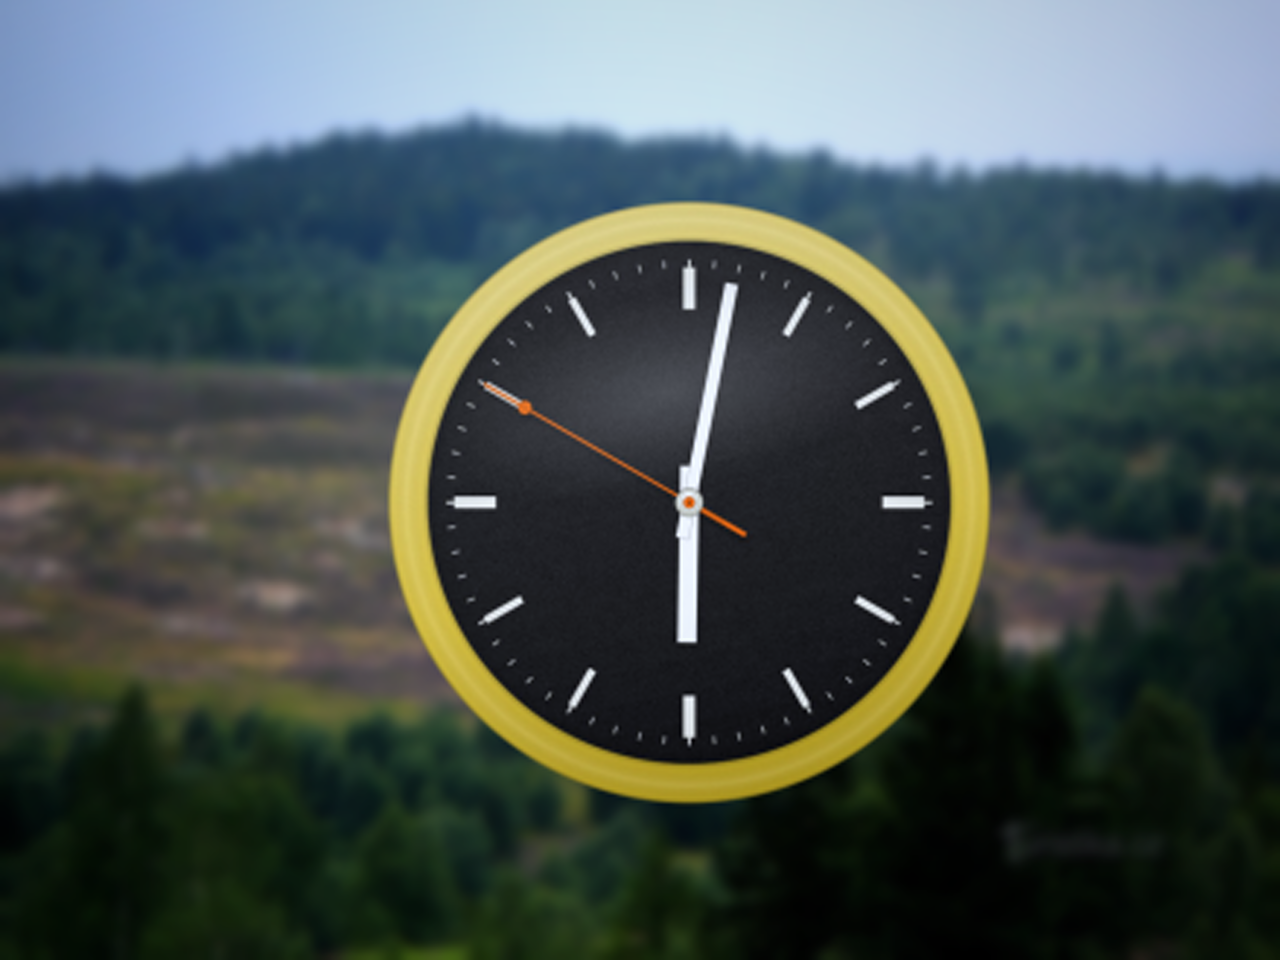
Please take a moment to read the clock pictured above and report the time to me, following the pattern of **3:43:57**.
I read **6:01:50**
